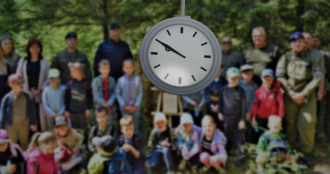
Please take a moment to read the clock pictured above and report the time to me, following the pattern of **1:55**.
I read **9:50**
